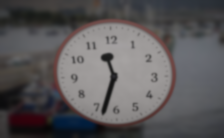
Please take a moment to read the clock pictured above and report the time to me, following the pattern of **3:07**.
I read **11:33**
